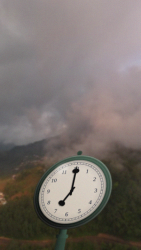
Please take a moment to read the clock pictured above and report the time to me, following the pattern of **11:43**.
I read **7:00**
